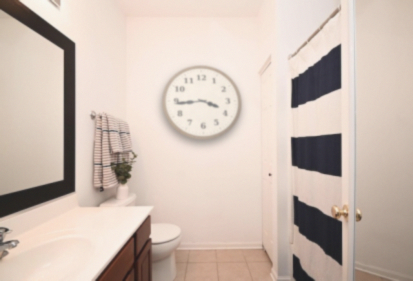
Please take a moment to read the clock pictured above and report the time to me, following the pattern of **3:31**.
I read **3:44**
